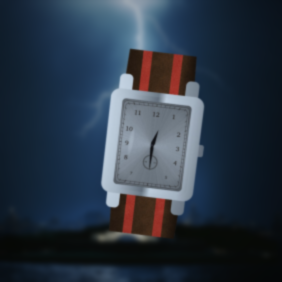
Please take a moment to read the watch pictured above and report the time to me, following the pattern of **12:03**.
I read **12:30**
